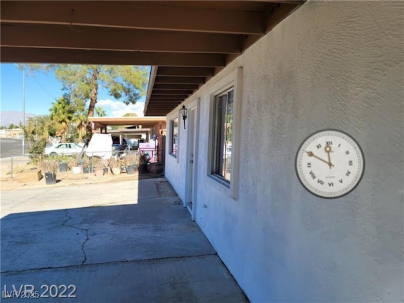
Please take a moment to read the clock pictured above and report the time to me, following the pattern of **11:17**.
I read **11:50**
